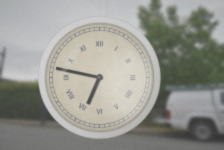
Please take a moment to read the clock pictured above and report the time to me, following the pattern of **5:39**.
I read **6:47**
